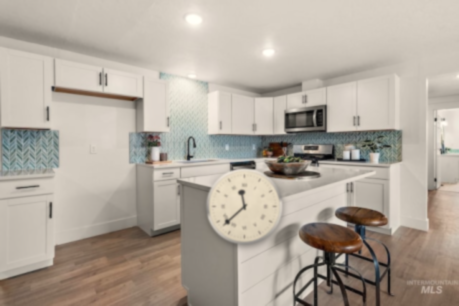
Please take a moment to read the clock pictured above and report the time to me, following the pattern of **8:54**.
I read **11:38**
